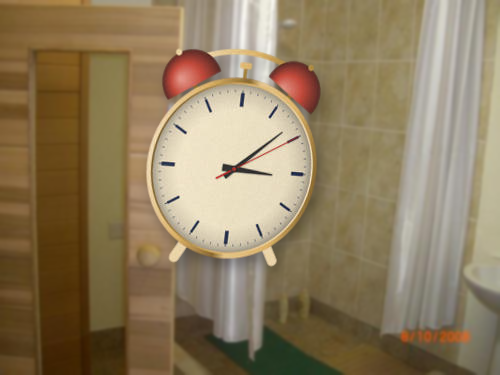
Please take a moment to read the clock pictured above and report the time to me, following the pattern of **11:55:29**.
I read **3:08:10**
